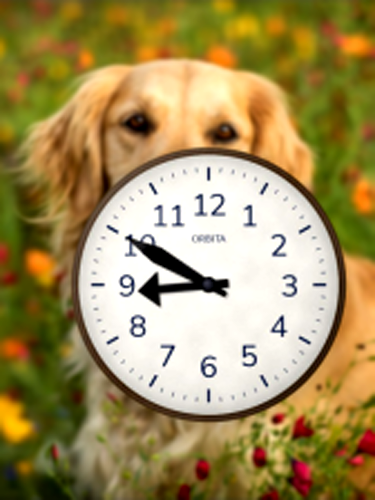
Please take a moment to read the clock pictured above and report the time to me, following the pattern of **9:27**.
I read **8:50**
